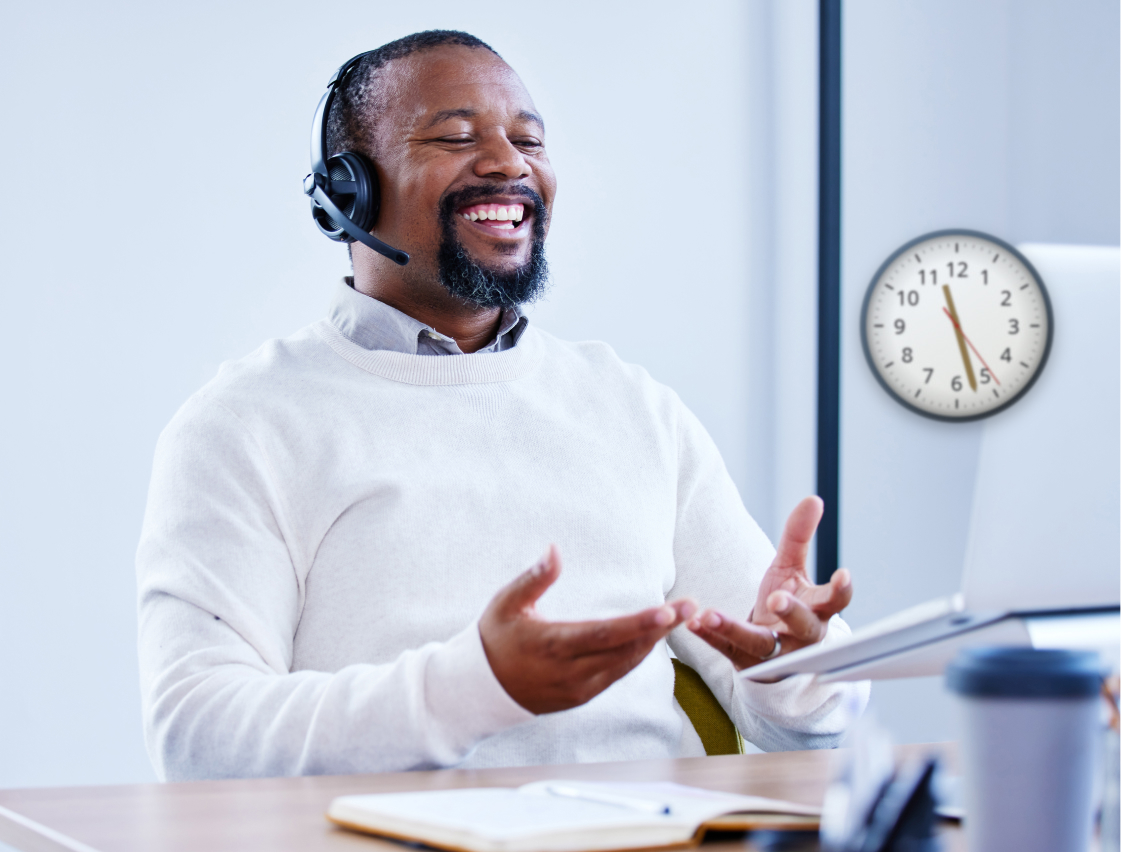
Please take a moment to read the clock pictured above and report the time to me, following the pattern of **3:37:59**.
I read **11:27:24**
